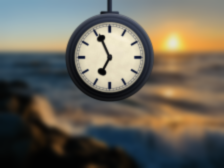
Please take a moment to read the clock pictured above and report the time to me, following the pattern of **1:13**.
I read **6:56**
